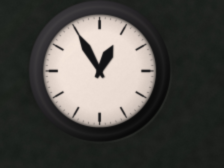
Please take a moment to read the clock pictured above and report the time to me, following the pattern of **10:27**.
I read **12:55**
